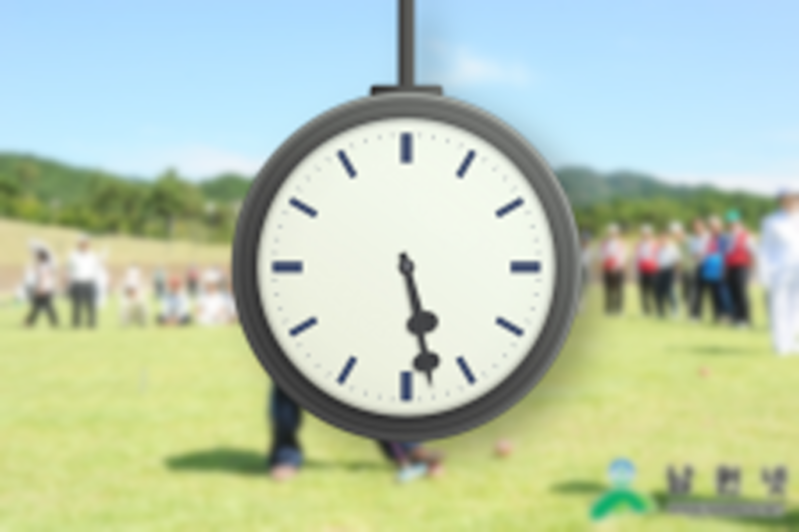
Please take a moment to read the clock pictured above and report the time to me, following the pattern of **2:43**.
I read **5:28**
